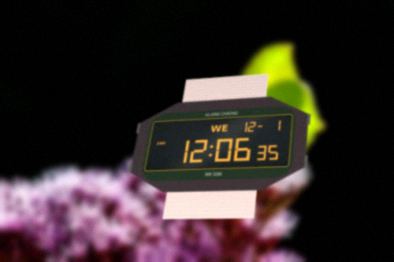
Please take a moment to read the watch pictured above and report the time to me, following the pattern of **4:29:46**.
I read **12:06:35**
